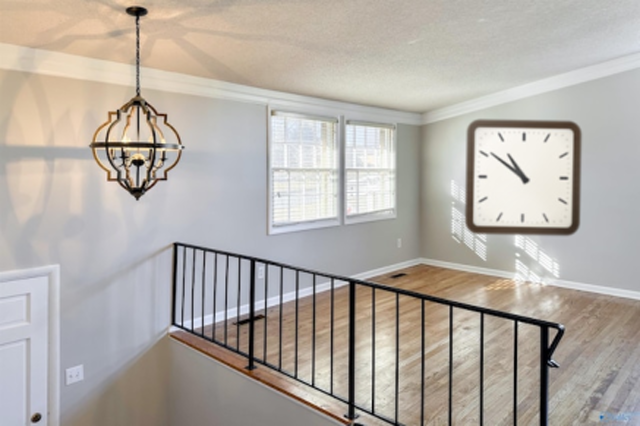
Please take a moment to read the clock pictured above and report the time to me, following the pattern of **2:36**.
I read **10:51**
